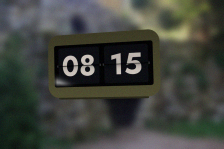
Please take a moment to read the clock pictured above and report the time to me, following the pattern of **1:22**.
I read **8:15**
